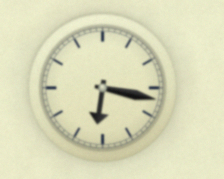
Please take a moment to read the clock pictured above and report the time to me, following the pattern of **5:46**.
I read **6:17**
